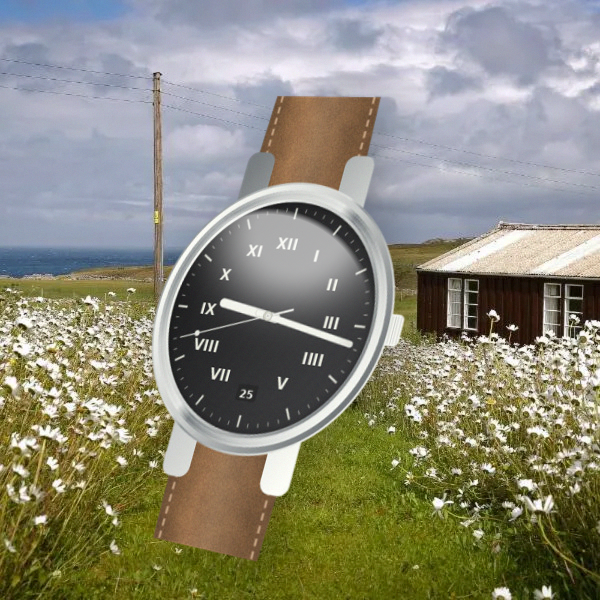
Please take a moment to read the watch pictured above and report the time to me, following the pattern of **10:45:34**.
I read **9:16:42**
